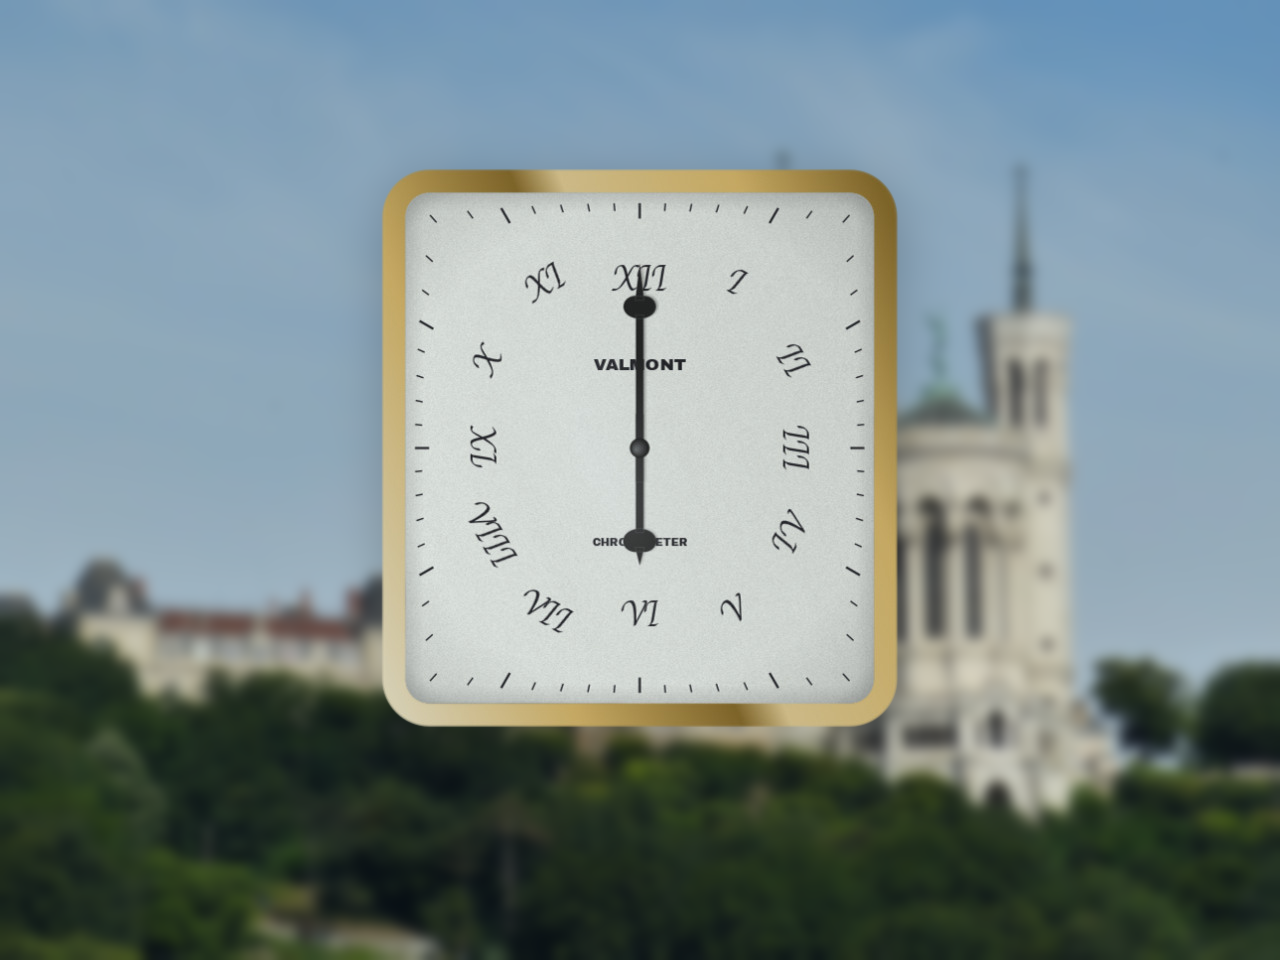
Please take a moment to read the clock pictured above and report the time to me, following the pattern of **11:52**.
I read **6:00**
